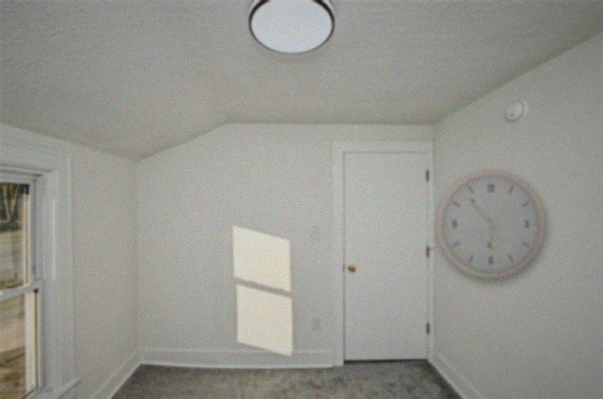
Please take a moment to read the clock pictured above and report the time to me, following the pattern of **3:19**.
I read **5:53**
